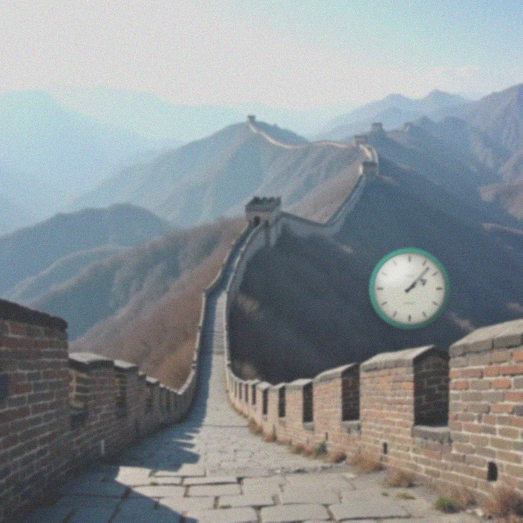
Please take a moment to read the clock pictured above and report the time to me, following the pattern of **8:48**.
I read **2:07**
